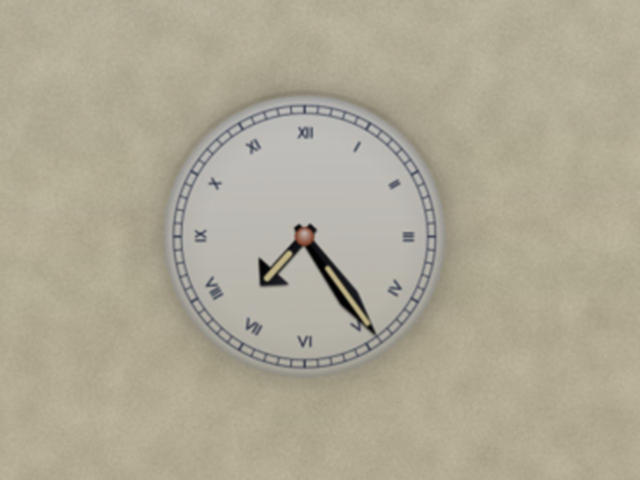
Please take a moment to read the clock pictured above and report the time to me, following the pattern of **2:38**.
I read **7:24**
